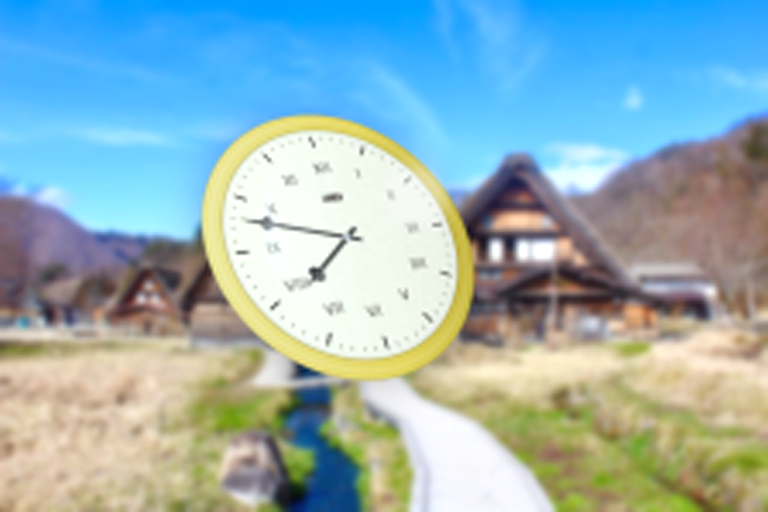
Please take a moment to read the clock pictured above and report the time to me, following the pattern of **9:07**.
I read **7:48**
